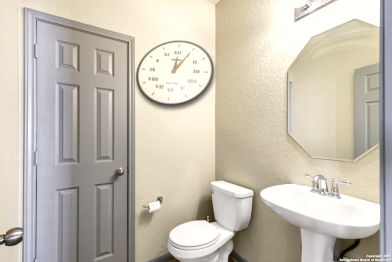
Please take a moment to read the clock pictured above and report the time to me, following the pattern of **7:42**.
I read **12:05**
